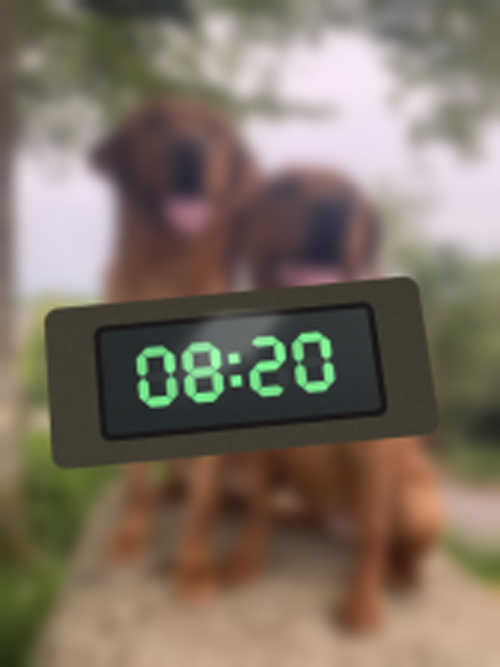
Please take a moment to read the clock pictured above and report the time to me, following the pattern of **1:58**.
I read **8:20**
